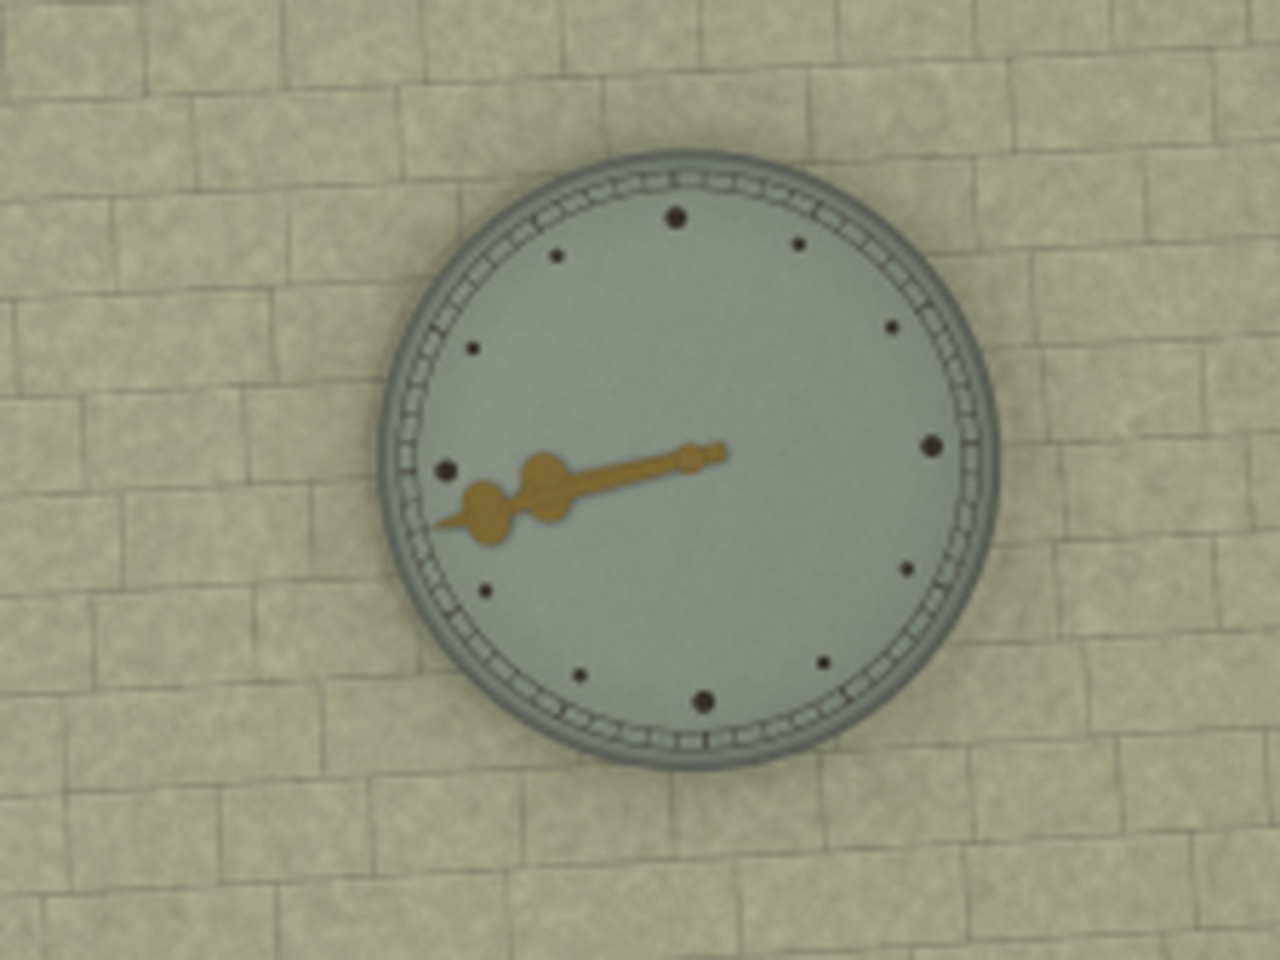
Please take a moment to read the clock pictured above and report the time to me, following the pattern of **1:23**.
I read **8:43**
